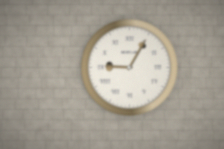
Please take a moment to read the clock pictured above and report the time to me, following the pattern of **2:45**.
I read **9:05**
